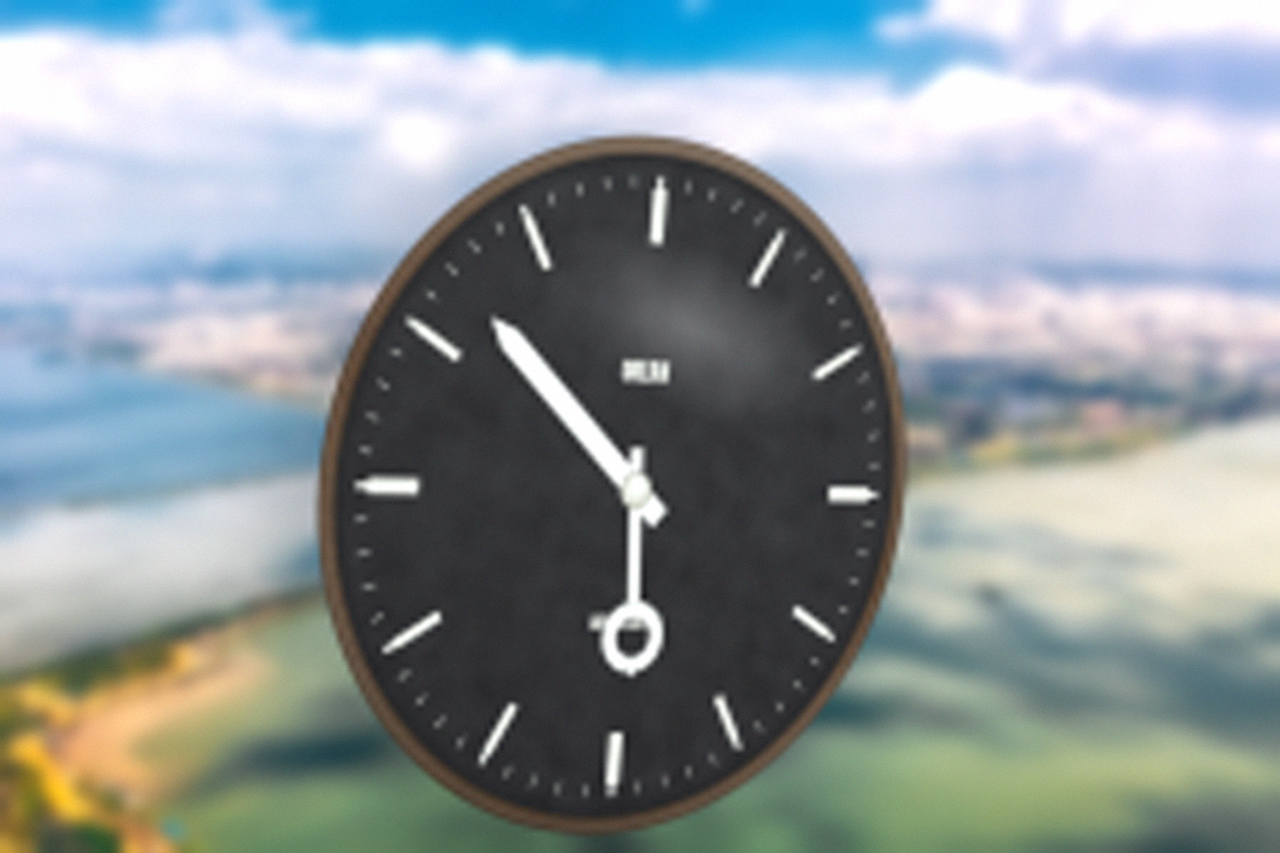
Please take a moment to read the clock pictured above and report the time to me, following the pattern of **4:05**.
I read **5:52**
